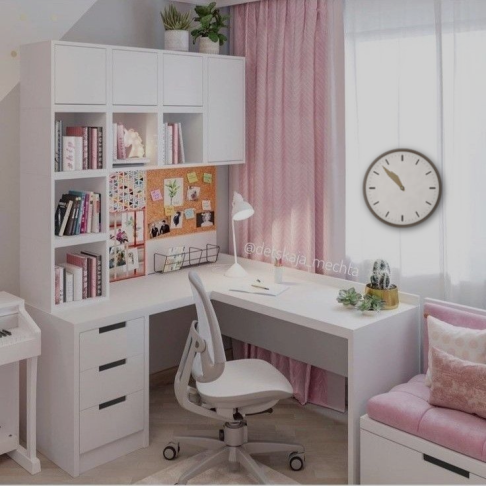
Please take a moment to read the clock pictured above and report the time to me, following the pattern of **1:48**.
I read **10:53**
